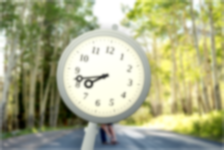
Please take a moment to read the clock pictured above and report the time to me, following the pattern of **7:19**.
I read **7:42**
